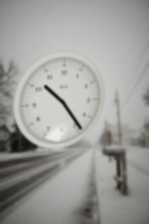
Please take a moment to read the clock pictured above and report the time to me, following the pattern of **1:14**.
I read **10:24**
